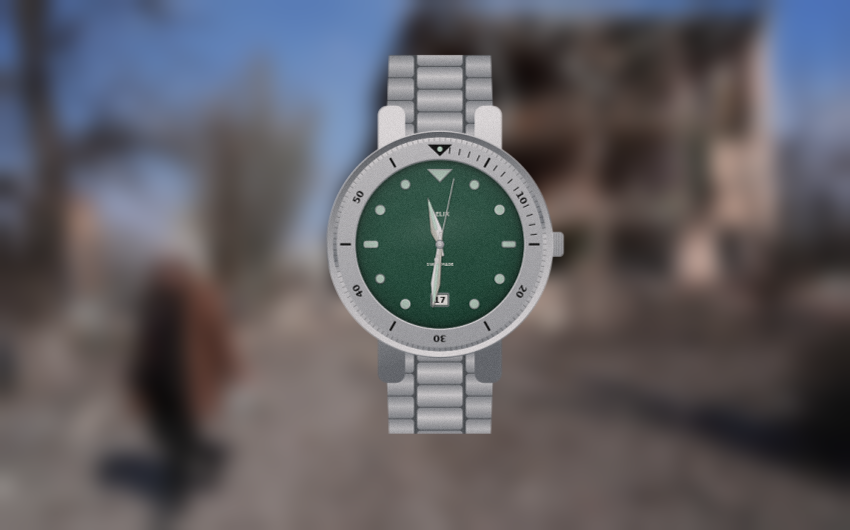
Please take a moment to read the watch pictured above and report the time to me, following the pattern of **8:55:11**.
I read **11:31:02**
